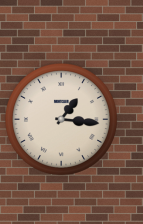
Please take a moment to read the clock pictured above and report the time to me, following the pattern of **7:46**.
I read **1:16**
